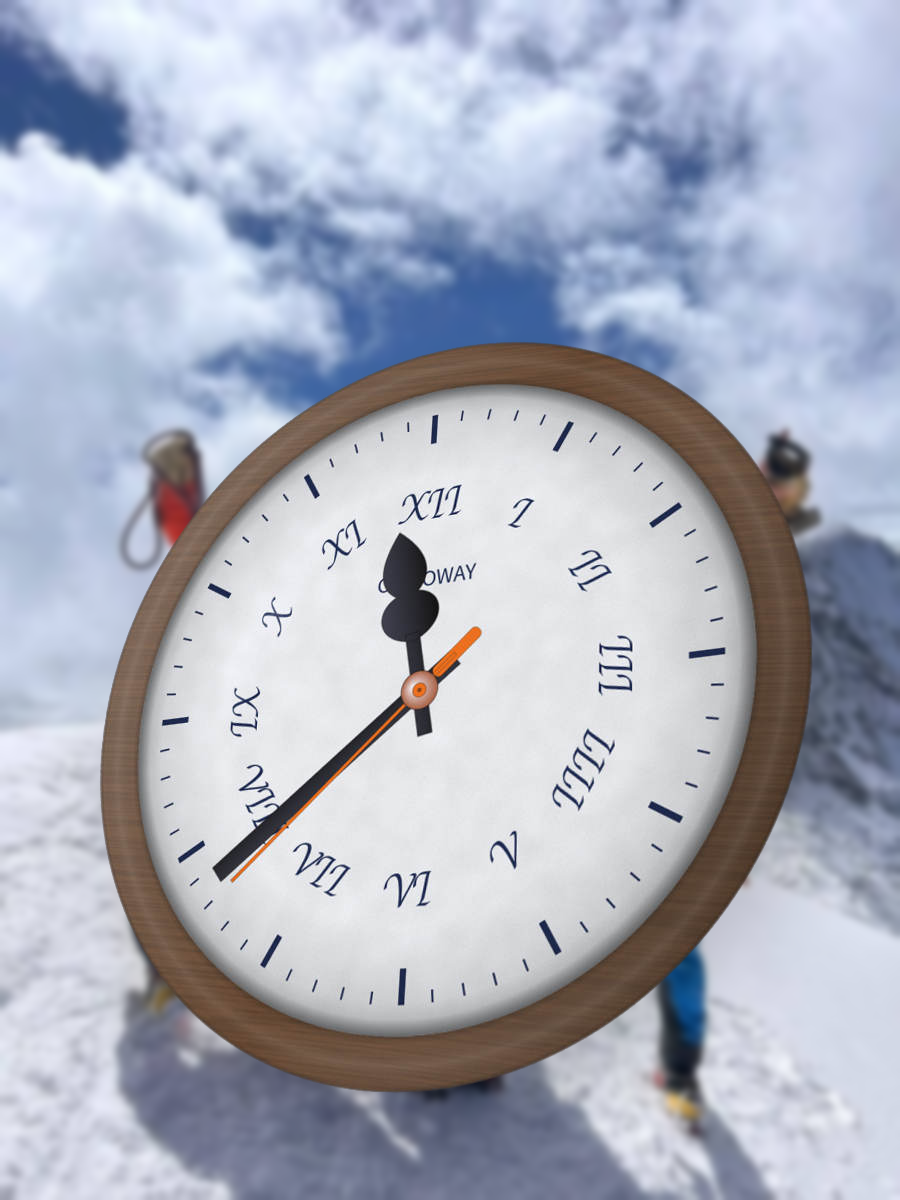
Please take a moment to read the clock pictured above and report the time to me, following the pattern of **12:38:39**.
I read **11:38:38**
